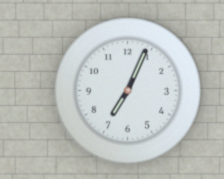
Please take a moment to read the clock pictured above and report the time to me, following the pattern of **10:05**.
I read **7:04**
